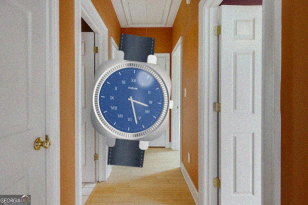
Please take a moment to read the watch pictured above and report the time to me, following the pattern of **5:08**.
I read **3:27**
